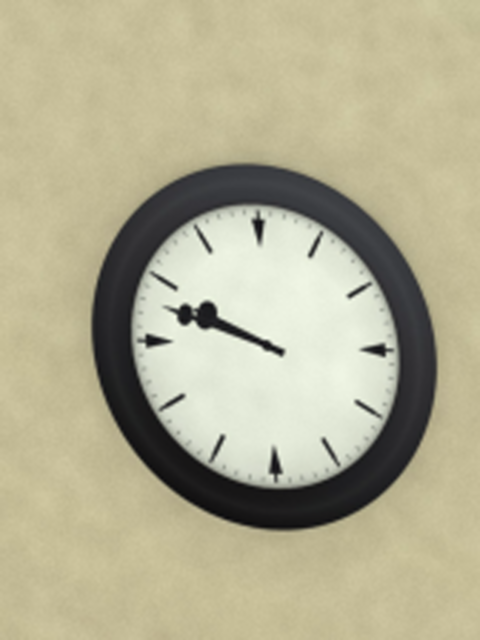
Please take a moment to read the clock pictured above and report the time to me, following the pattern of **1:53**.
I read **9:48**
